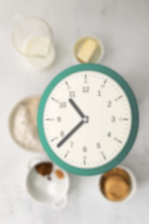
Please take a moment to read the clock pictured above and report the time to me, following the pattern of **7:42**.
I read **10:38**
